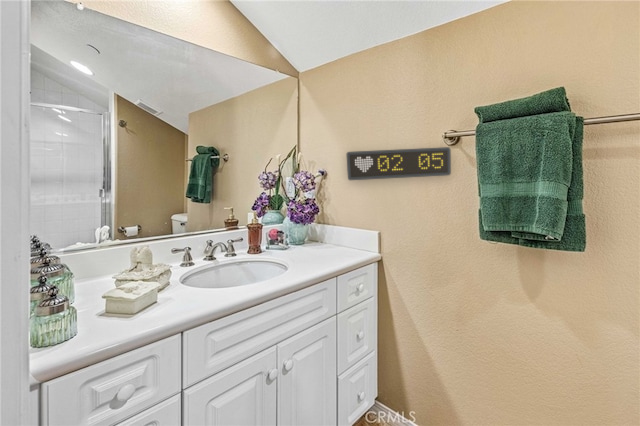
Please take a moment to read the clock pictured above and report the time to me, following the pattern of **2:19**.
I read **2:05**
